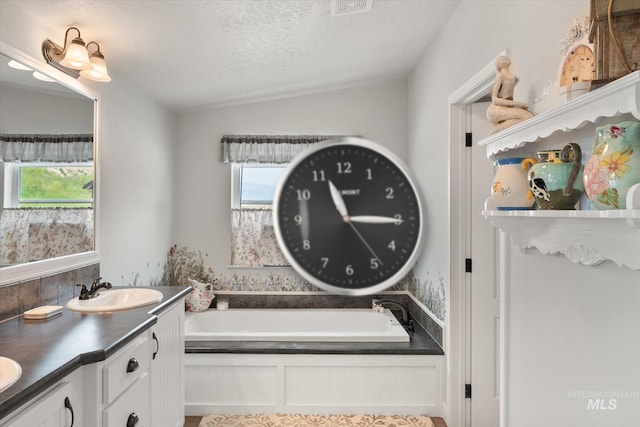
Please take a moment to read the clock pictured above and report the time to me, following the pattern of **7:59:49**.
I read **11:15:24**
